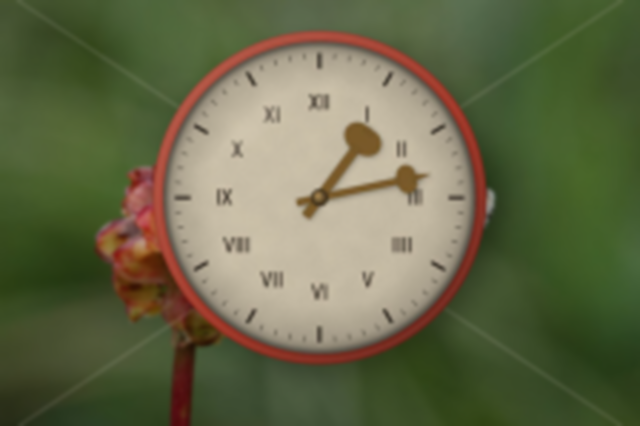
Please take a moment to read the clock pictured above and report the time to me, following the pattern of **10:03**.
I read **1:13**
